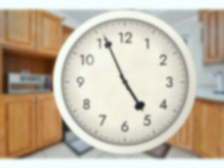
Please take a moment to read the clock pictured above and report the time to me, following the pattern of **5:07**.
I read **4:56**
